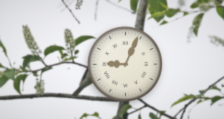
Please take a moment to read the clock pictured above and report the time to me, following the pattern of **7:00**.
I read **9:04**
